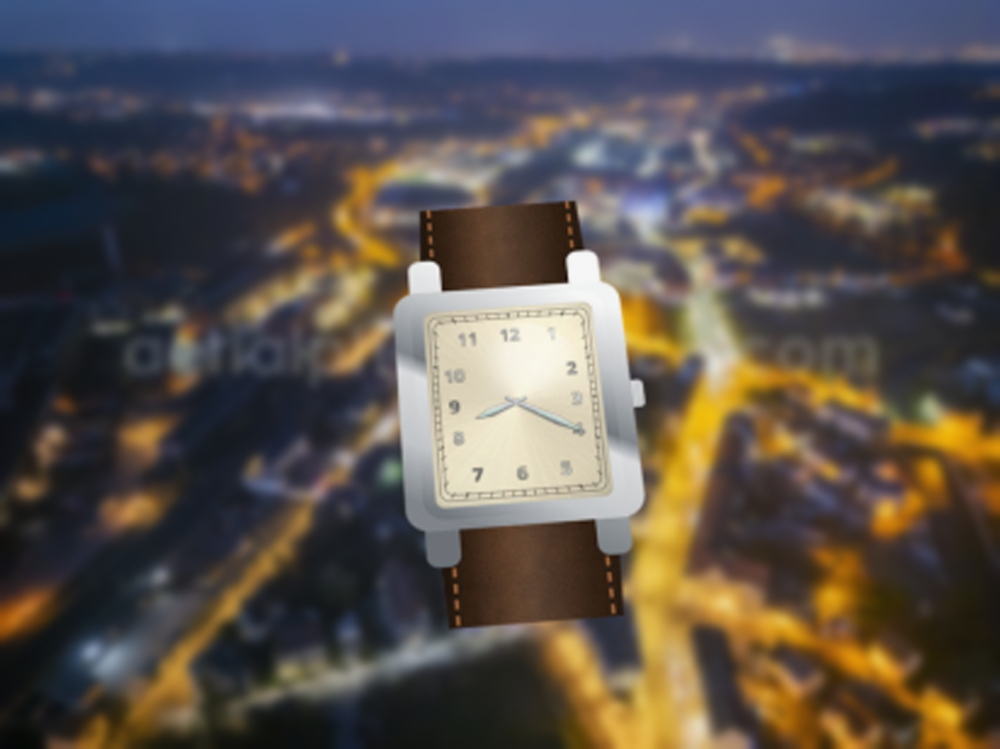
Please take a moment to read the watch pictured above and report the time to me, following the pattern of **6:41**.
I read **8:20**
